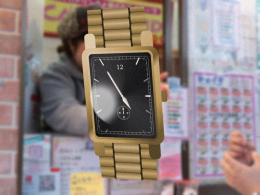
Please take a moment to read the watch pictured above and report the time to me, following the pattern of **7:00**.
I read **4:55**
